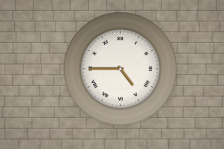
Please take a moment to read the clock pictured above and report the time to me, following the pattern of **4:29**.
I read **4:45**
